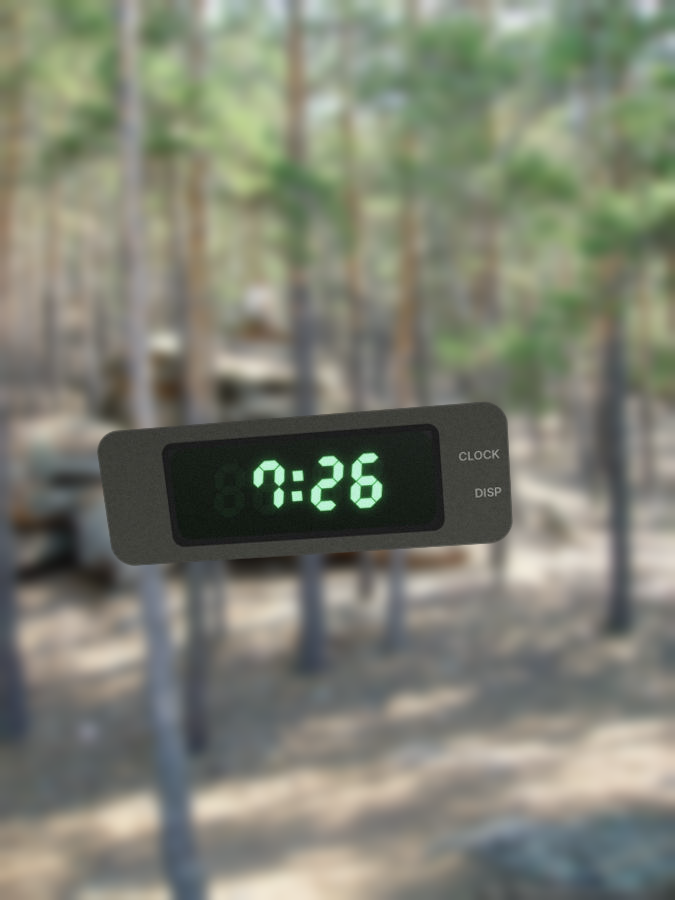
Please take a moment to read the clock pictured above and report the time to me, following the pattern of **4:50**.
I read **7:26**
